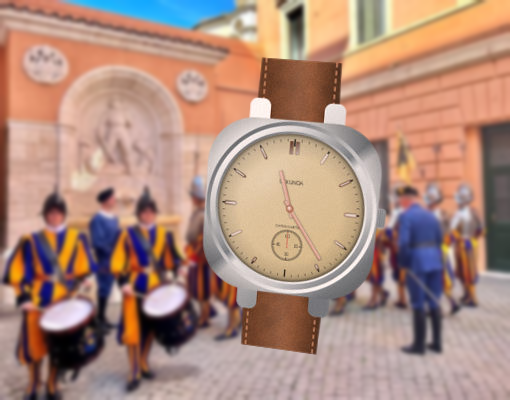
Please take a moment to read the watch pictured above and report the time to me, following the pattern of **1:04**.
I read **11:24**
